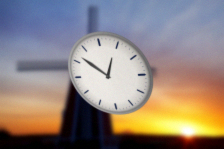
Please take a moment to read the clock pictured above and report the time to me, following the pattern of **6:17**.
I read **12:52**
